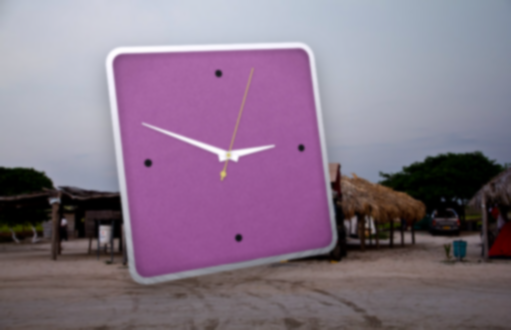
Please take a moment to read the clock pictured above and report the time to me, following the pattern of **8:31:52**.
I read **2:49:04**
